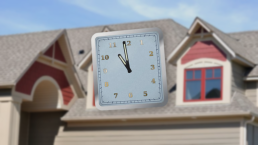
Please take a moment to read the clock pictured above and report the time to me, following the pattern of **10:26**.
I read **10:59**
